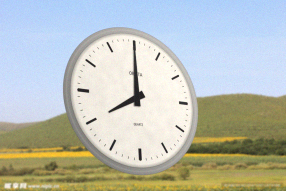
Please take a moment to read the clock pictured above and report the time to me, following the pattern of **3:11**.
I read **8:00**
